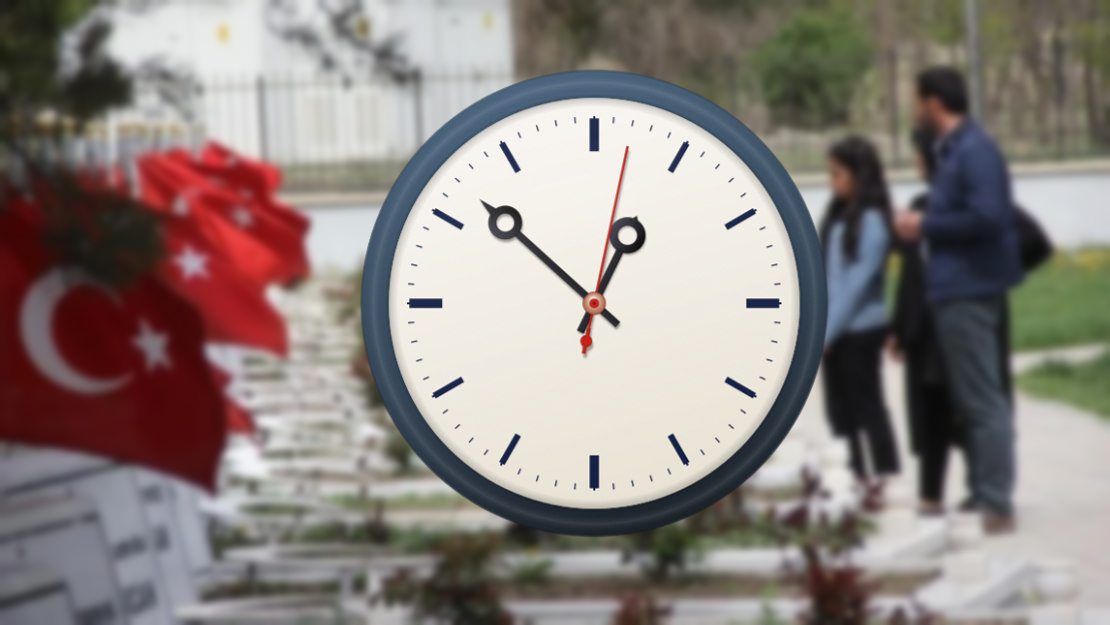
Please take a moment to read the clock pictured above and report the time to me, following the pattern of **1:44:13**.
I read **12:52:02**
